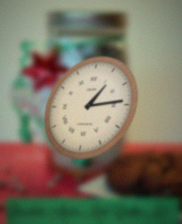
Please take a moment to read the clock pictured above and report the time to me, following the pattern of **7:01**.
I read **1:14**
